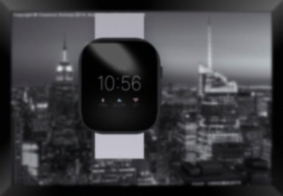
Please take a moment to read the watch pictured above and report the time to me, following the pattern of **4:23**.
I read **10:56**
